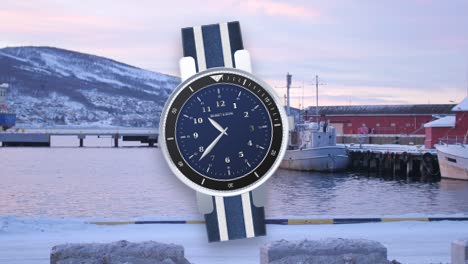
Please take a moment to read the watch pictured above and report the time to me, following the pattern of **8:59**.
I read **10:38**
